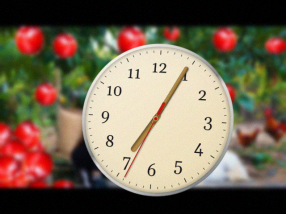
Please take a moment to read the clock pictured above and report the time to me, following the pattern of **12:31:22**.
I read **7:04:34**
